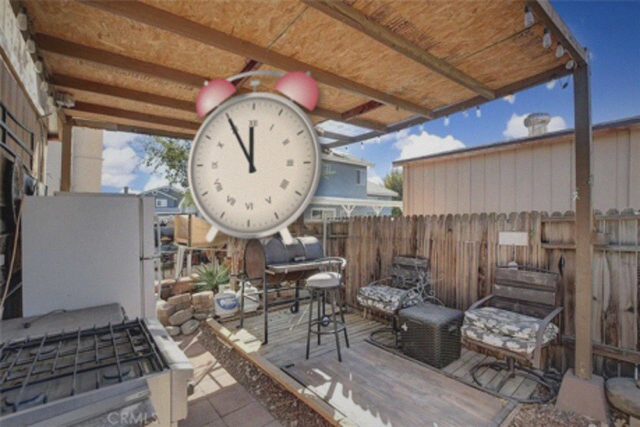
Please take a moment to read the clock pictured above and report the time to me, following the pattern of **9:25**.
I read **11:55**
